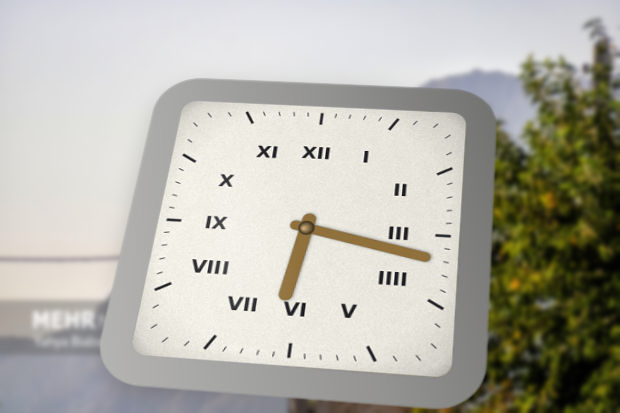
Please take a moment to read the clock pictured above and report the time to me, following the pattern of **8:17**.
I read **6:17**
